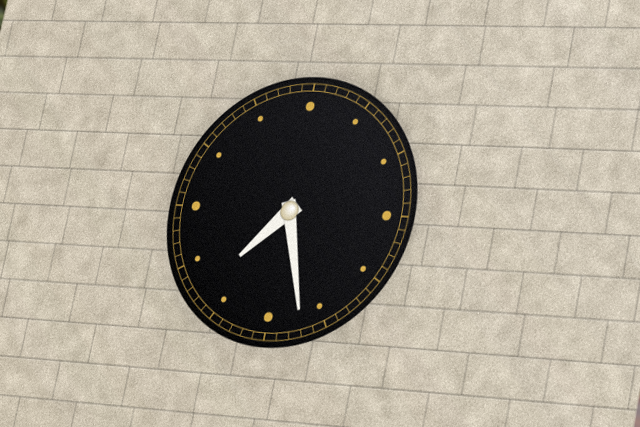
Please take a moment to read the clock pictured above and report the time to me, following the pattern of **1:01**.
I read **7:27**
